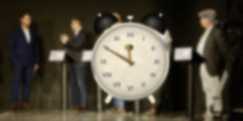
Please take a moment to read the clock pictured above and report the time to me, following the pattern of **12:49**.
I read **11:50**
